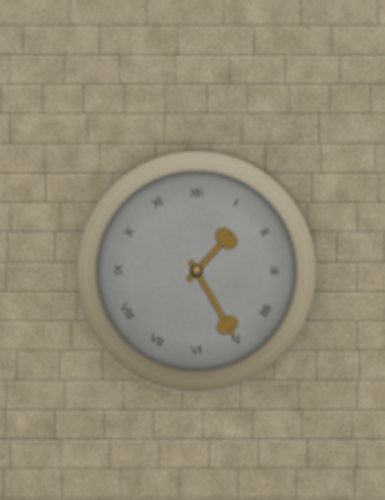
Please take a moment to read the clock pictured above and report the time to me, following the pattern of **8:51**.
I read **1:25**
